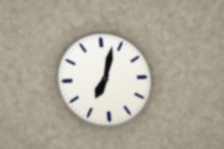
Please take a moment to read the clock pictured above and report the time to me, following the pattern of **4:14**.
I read **7:03**
